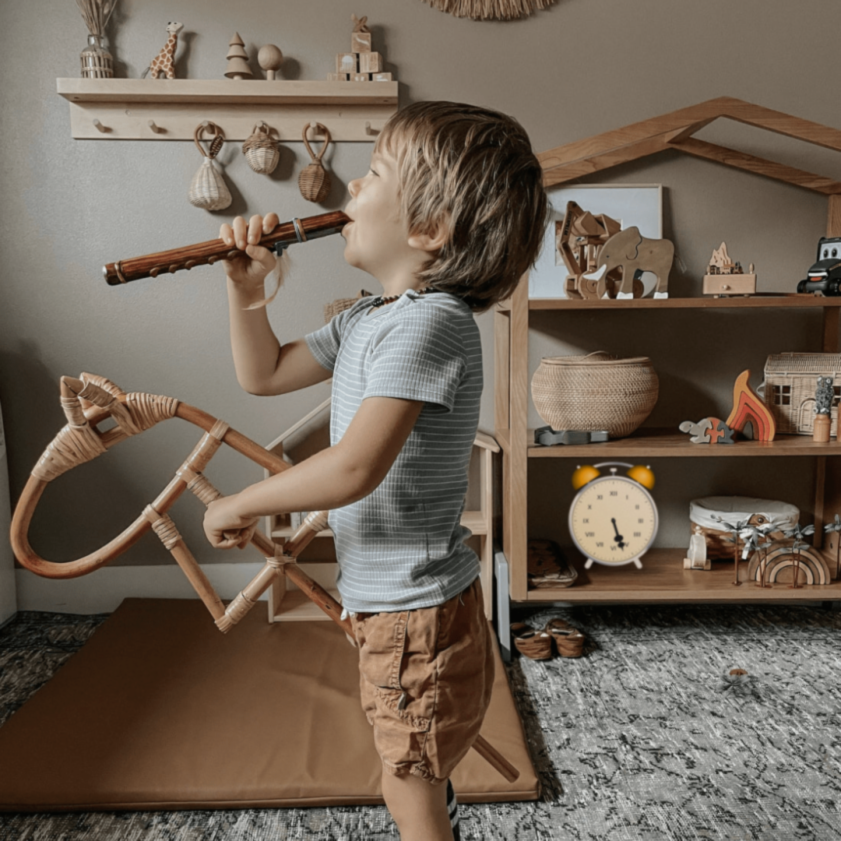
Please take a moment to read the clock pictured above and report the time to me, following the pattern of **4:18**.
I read **5:27**
